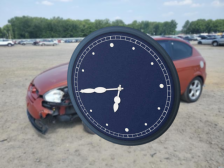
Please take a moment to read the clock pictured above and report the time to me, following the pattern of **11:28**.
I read **6:45**
